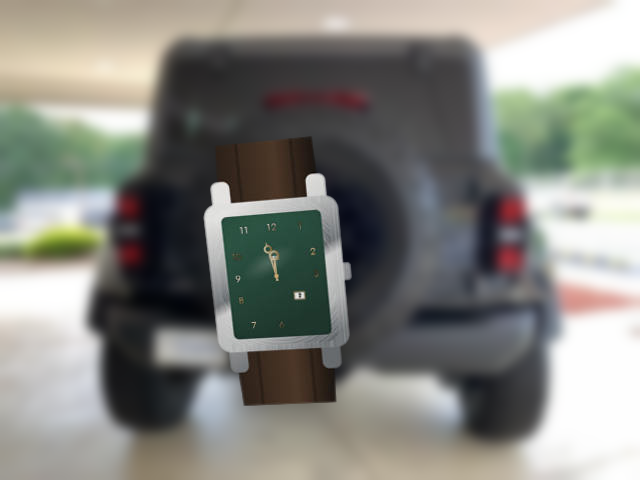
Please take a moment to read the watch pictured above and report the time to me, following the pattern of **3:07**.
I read **11:58**
